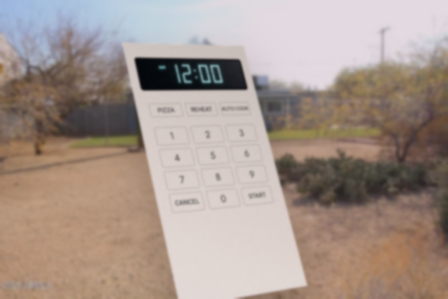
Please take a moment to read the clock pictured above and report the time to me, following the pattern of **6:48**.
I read **12:00**
